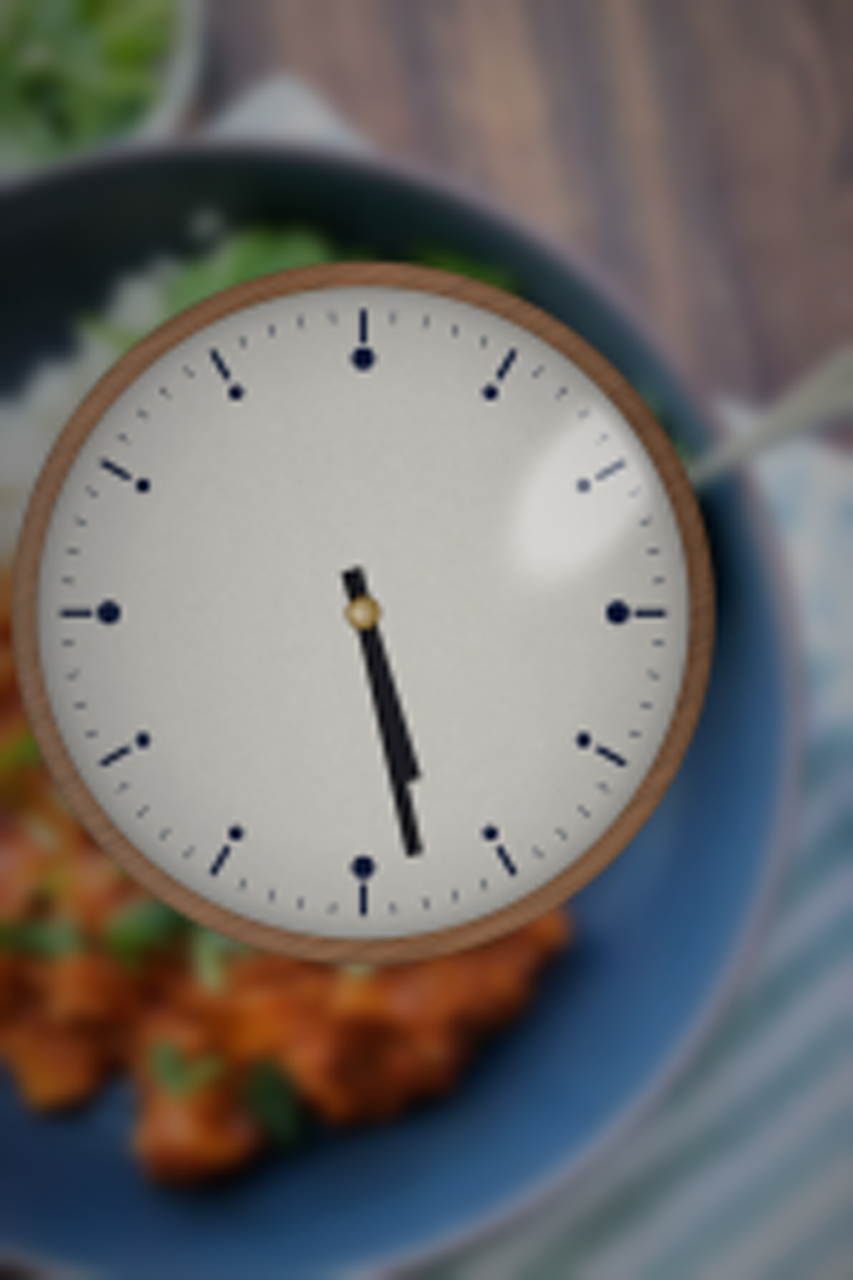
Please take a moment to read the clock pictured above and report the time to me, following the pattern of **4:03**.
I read **5:28**
